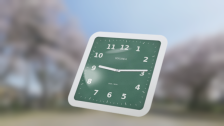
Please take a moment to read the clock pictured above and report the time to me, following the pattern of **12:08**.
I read **9:14**
